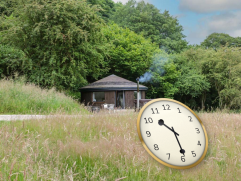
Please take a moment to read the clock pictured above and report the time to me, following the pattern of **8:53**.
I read **10:29**
